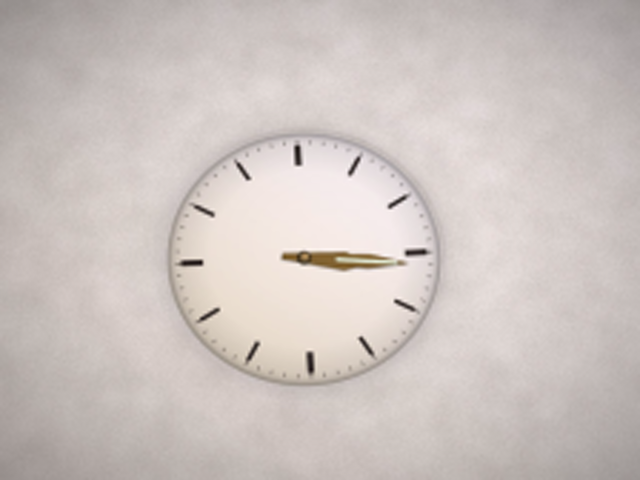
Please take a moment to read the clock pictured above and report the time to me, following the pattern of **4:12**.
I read **3:16**
